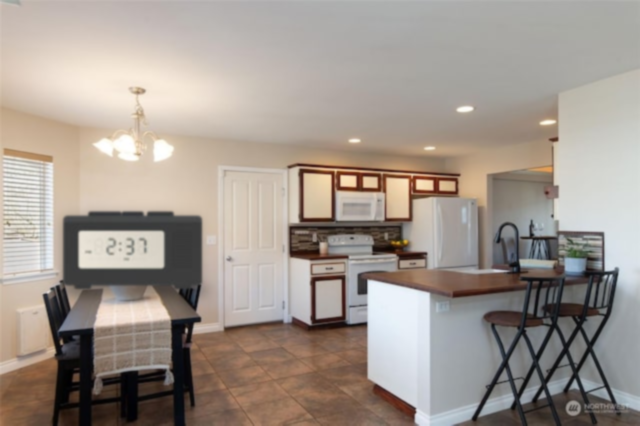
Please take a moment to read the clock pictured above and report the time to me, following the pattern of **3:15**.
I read **2:37**
